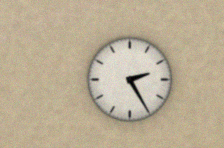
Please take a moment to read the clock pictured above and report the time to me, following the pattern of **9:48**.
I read **2:25**
